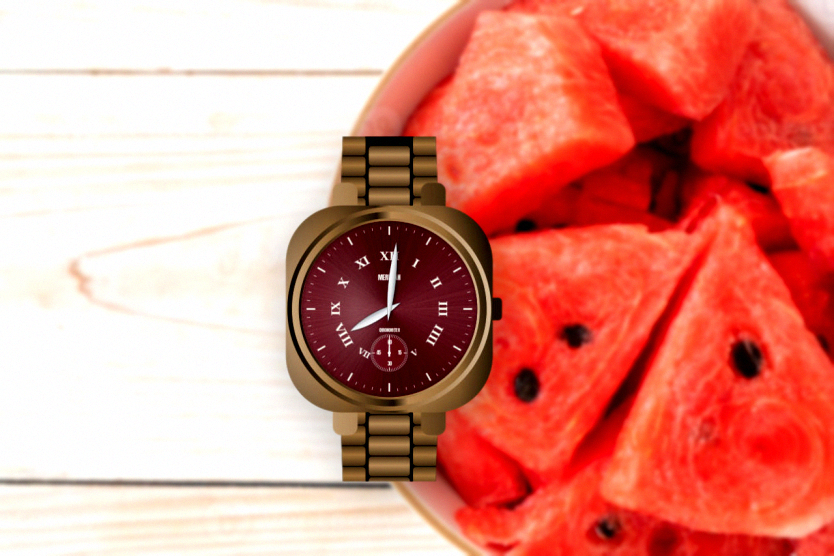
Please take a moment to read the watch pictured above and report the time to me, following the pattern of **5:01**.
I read **8:01**
